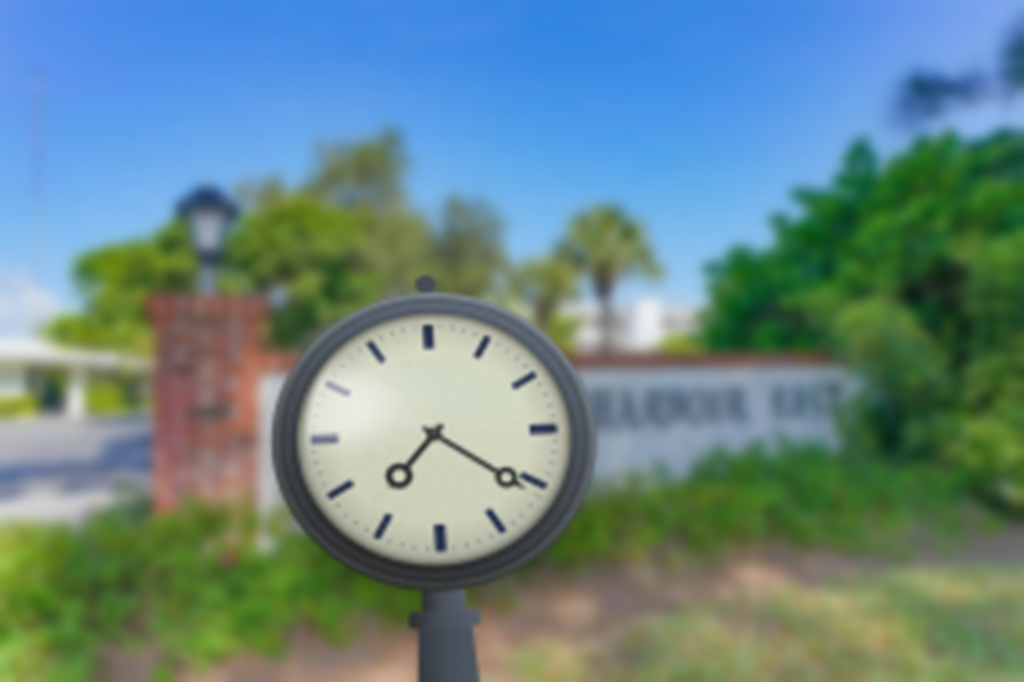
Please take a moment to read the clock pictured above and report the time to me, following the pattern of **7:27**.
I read **7:21**
